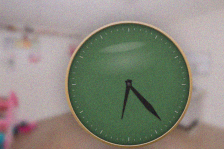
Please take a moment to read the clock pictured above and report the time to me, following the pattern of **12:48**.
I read **6:23**
